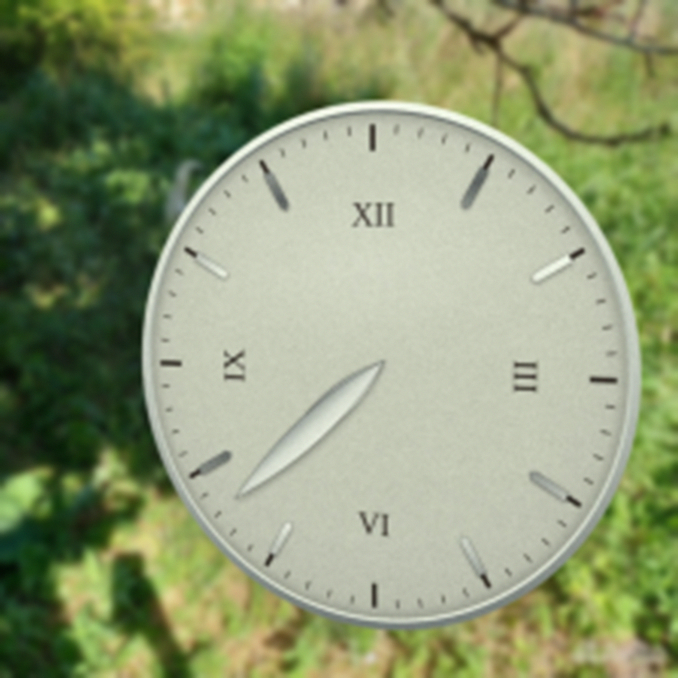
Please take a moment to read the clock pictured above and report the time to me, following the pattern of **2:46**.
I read **7:38**
